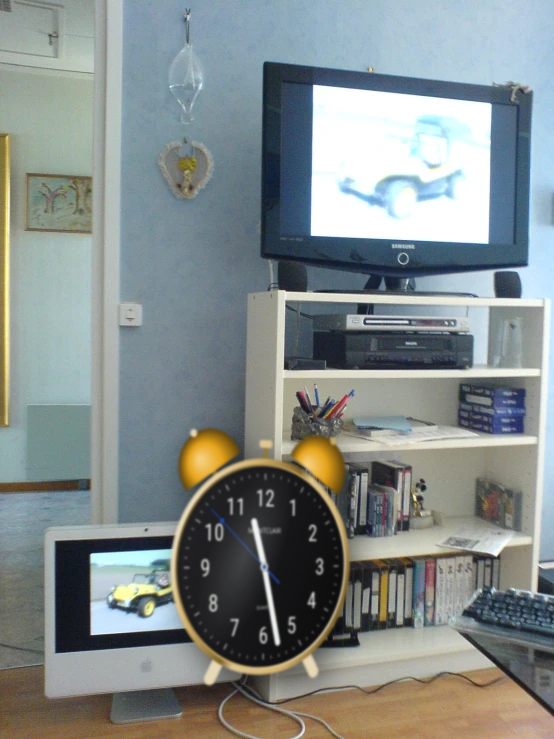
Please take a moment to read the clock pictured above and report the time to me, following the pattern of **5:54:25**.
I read **11:27:52**
